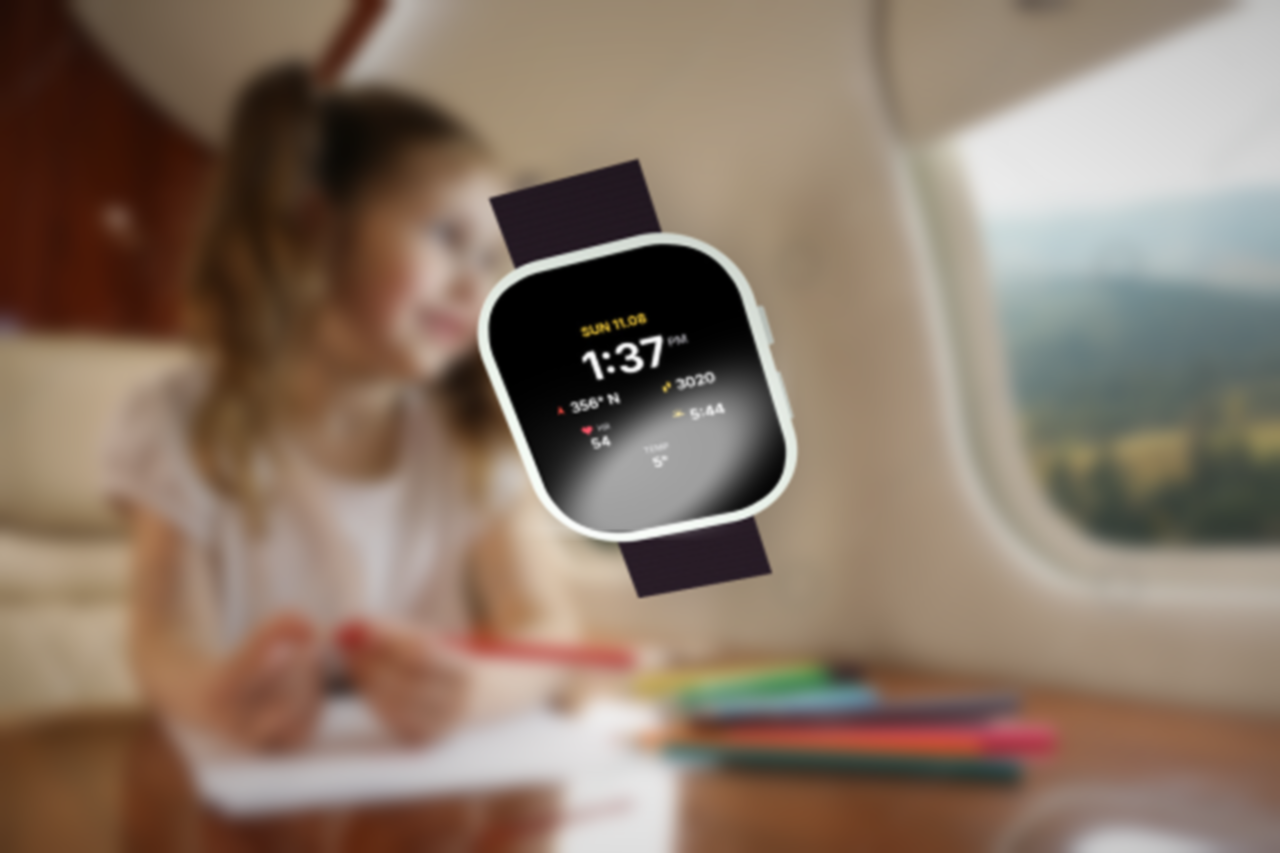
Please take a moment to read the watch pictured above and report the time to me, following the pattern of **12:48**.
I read **1:37**
